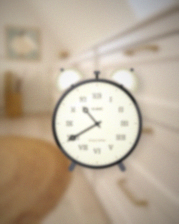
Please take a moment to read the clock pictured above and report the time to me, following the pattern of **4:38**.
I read **10:40**
